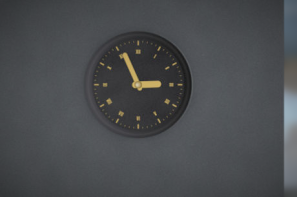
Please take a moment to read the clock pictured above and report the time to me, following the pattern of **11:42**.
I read **2:56**
